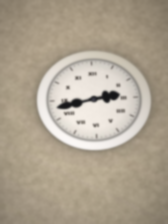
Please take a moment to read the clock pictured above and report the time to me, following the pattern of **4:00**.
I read **2:43**
